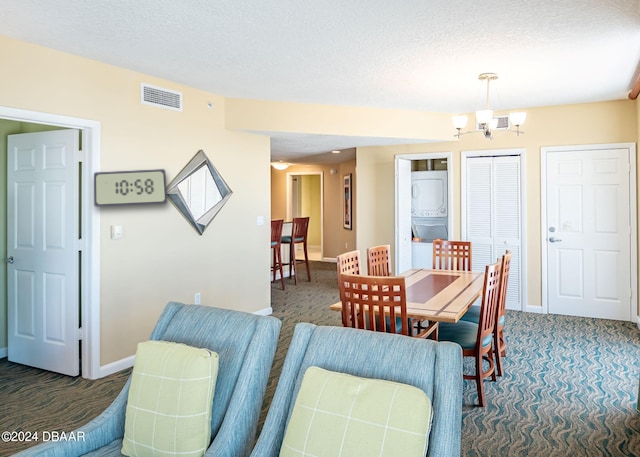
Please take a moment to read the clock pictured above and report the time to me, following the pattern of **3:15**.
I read **10:58**
